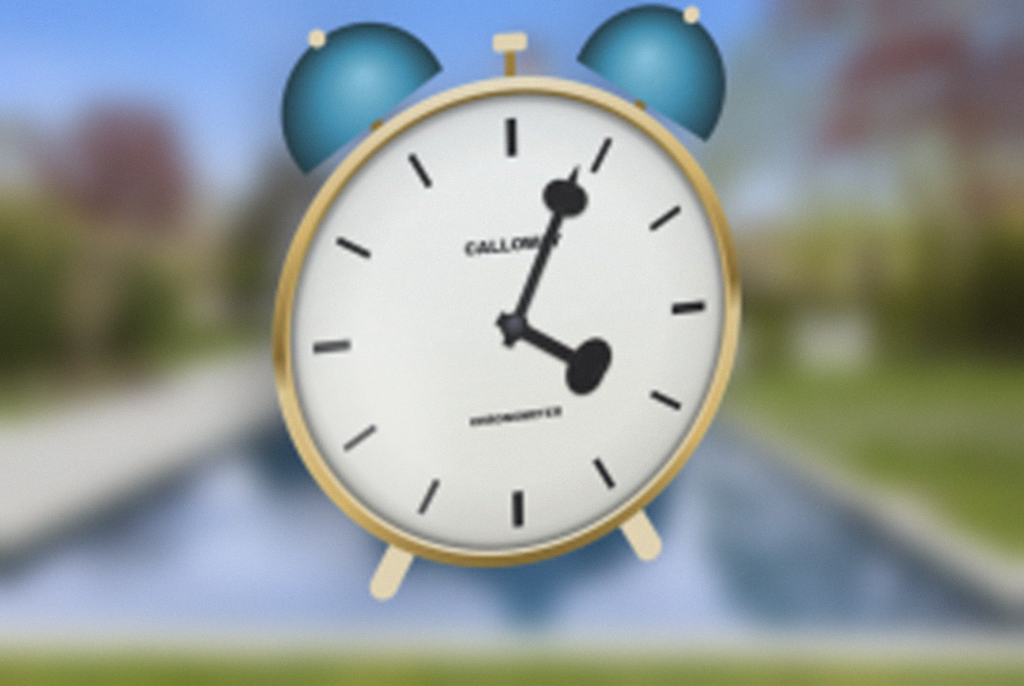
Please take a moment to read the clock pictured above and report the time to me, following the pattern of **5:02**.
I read **4:04**
